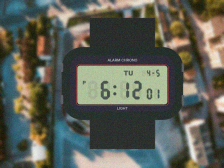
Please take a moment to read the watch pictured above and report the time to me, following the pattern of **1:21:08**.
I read **6:12:01**
